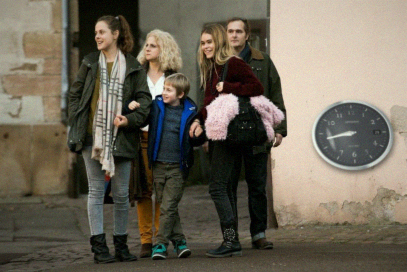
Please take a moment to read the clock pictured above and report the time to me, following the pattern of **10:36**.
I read **8:43**
